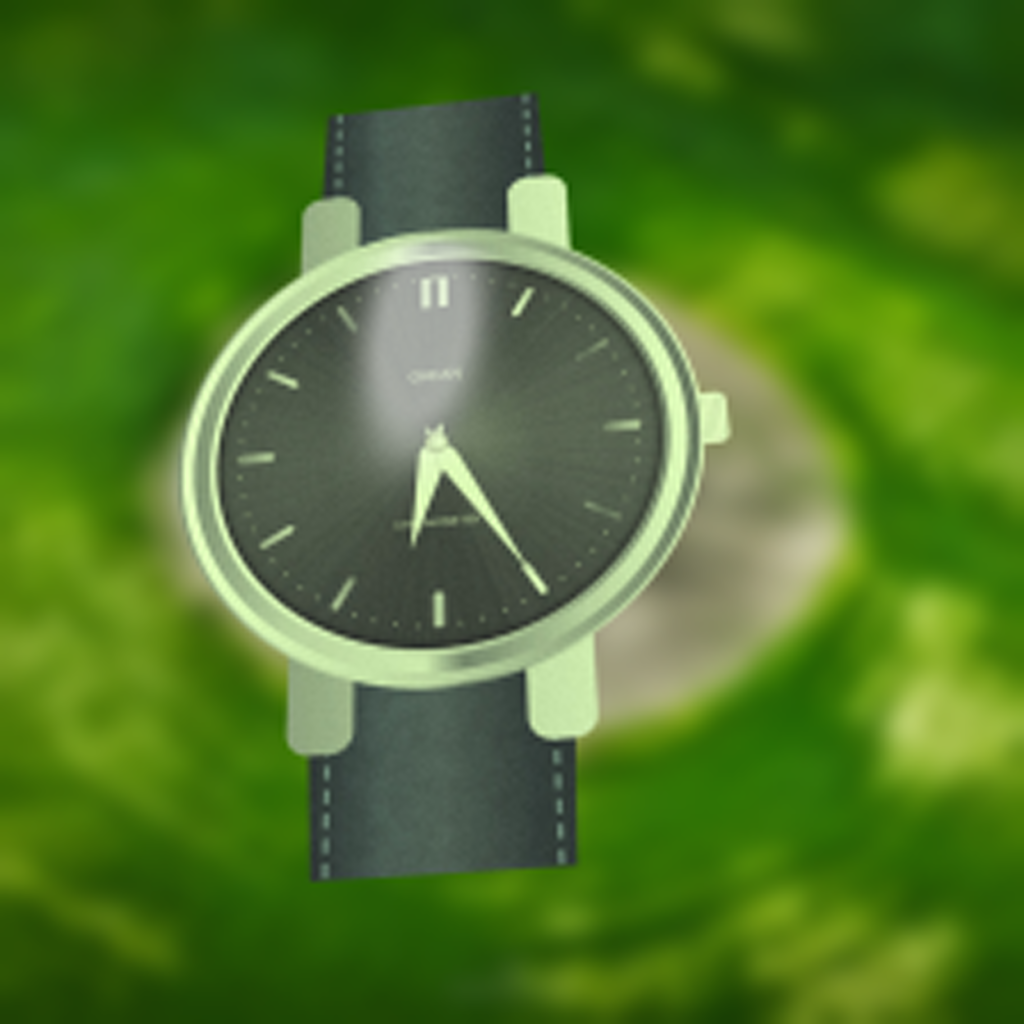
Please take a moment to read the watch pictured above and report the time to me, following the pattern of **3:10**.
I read **6:25**
